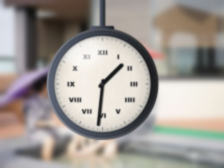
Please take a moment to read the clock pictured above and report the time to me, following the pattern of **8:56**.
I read **1:31**
